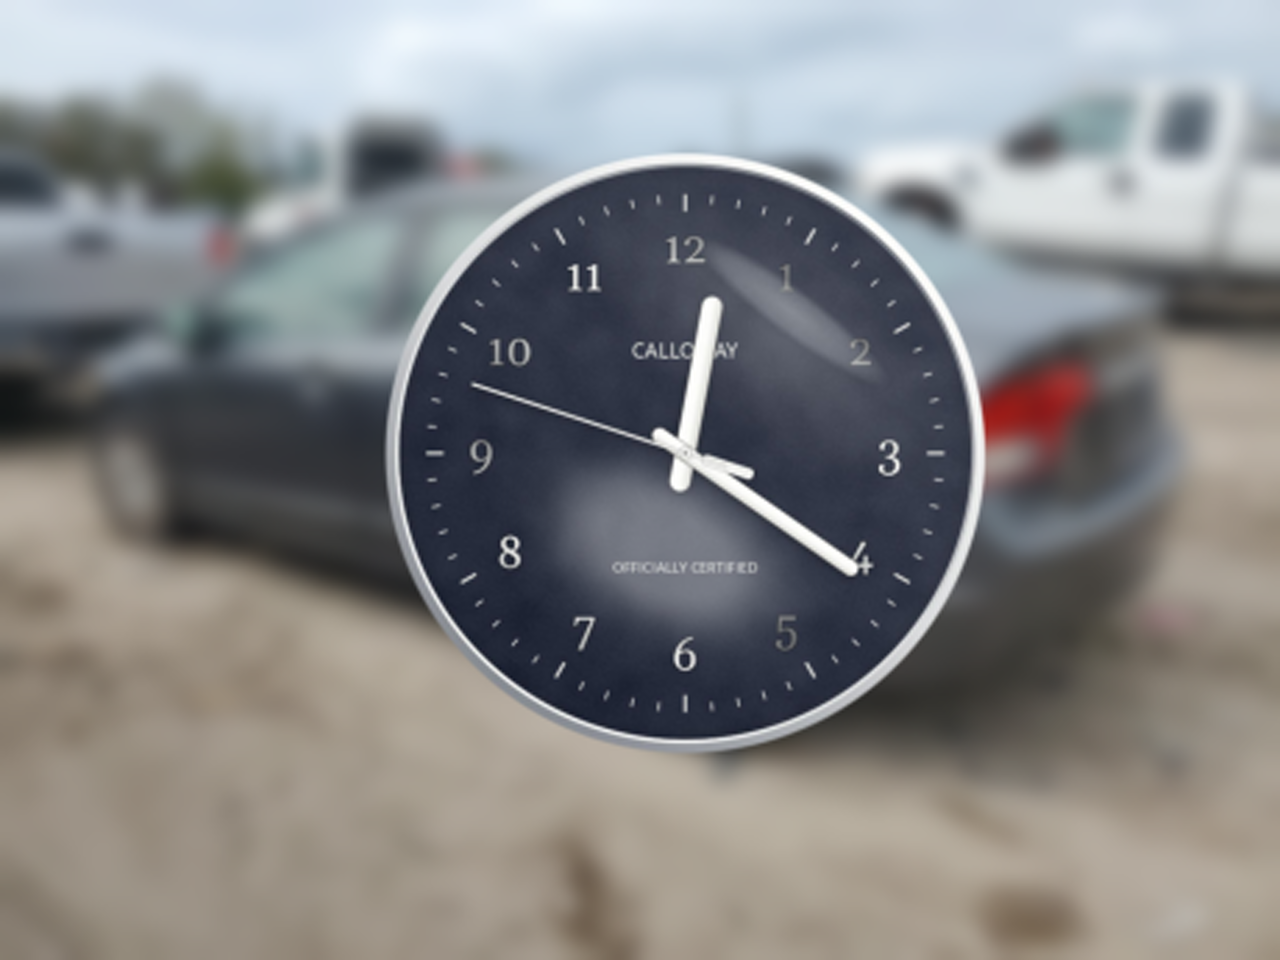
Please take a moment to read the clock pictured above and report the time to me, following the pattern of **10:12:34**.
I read **12:20:48**
